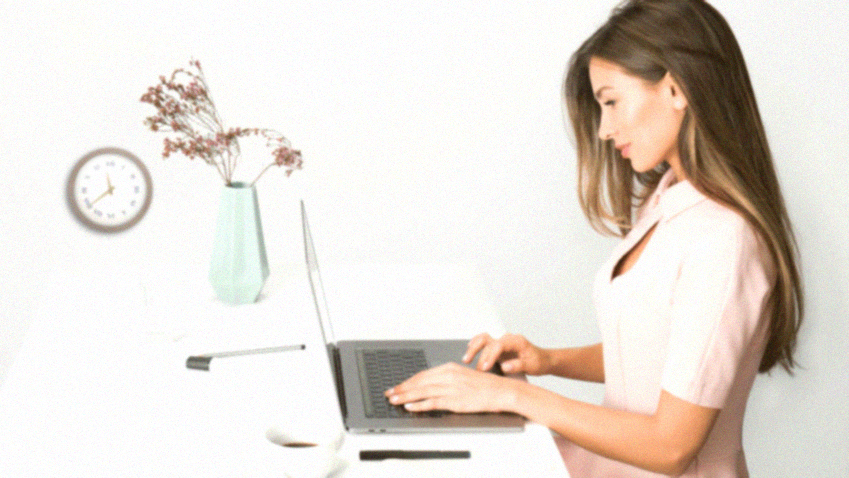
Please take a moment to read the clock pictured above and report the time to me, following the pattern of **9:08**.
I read **11:39**
